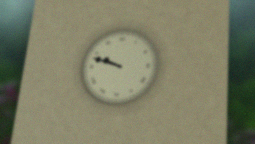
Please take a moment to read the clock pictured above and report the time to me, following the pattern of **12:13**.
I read **9:48**
